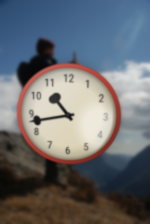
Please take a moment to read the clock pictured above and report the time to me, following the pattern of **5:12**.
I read **10:43**
